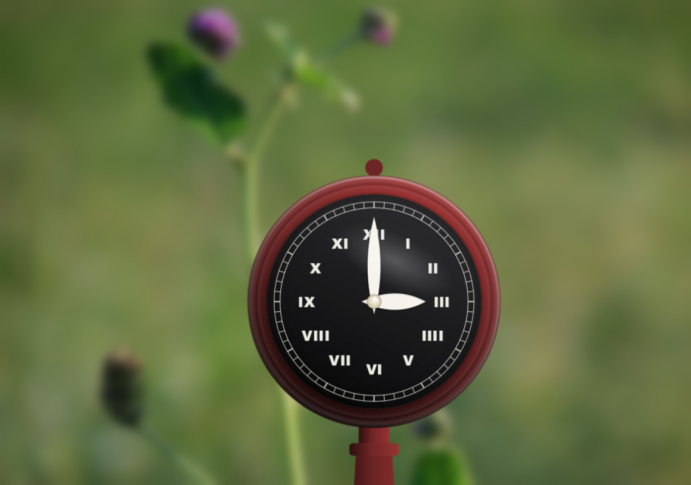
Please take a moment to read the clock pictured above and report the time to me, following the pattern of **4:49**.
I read **3:00**
